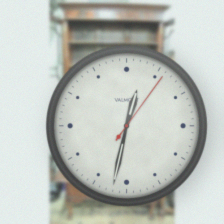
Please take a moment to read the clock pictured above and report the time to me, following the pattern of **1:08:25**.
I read **12:32:06**
